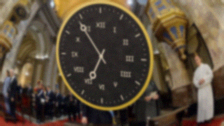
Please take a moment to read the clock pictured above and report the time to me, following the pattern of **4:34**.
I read **6:54**
